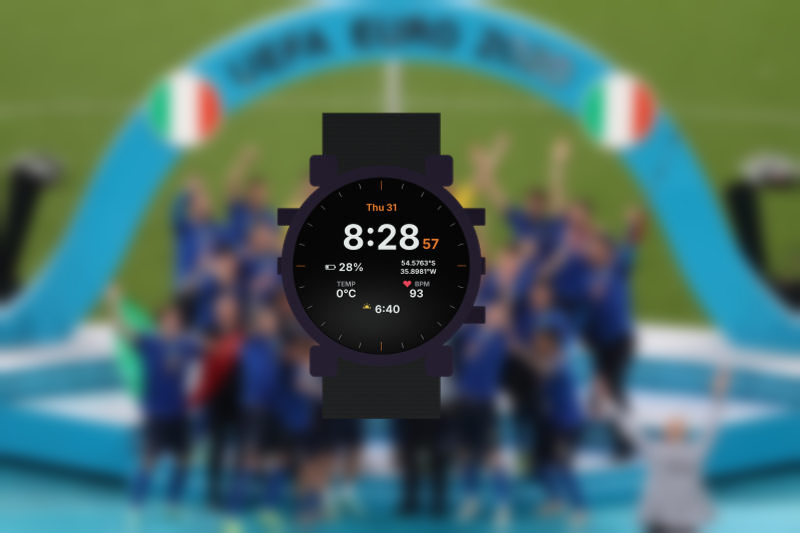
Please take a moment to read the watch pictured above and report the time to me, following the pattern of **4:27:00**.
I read **8:28:57**
